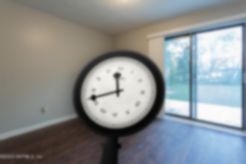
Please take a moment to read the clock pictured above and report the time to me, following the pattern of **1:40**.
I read **11:42**
